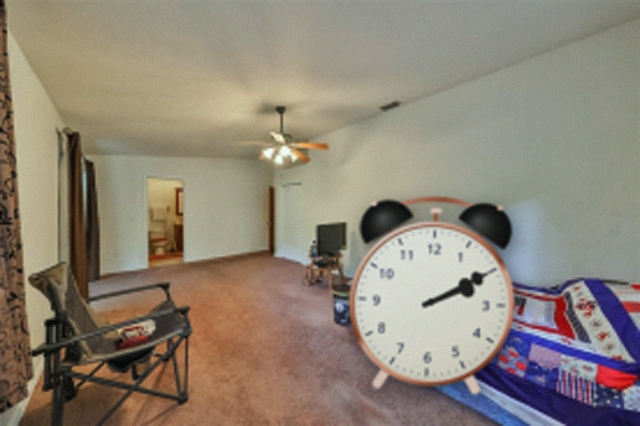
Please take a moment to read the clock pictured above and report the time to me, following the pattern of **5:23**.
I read **2:10**
